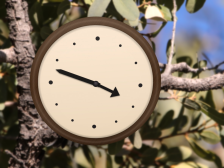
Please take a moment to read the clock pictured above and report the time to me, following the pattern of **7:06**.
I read **3:48**
